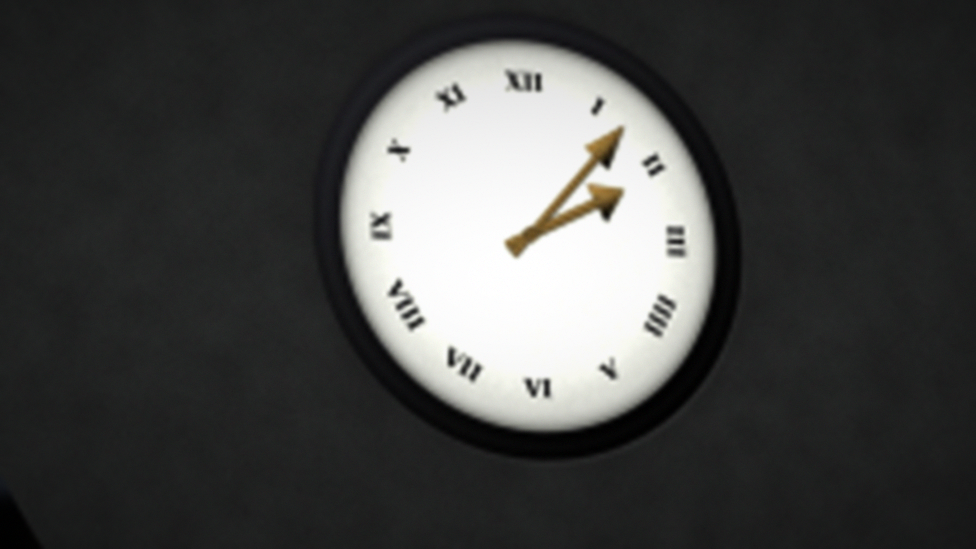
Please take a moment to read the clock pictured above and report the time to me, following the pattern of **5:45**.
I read **2:07**
